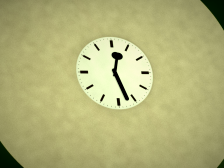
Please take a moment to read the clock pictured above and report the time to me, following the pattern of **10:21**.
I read **12:27**
